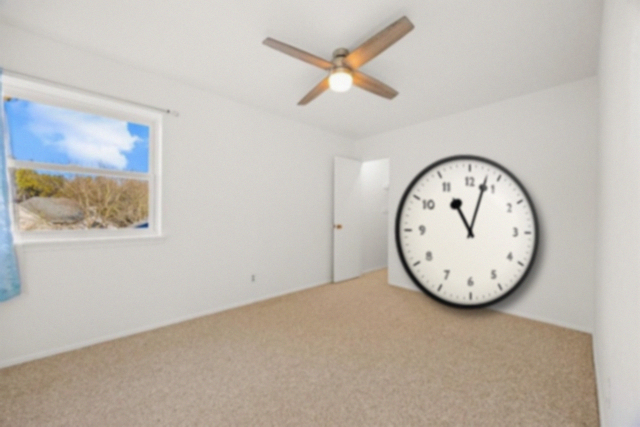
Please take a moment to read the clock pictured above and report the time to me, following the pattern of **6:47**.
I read **11:03**
